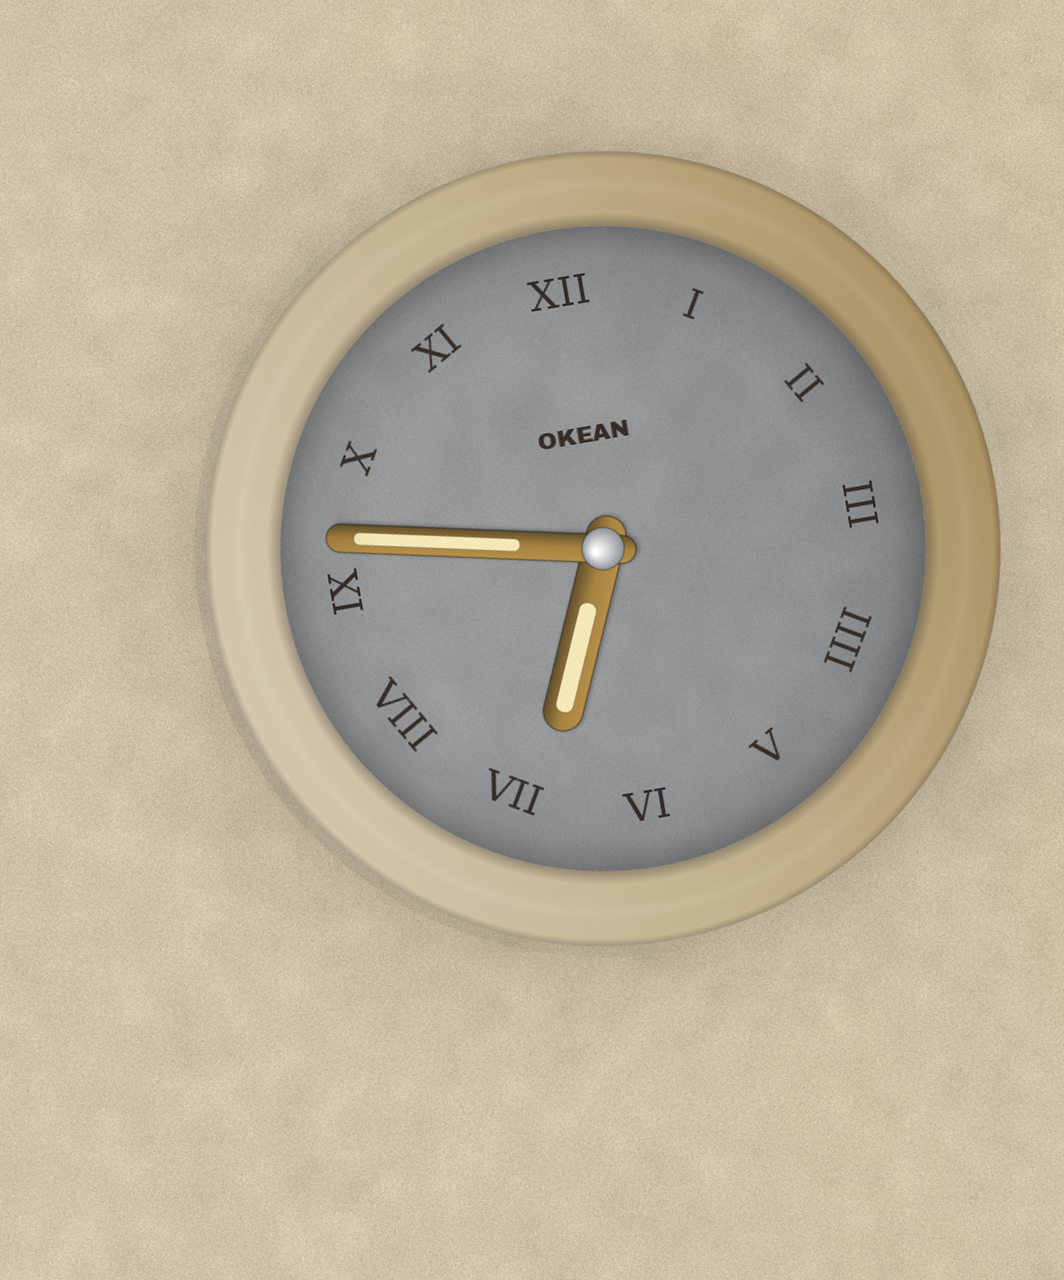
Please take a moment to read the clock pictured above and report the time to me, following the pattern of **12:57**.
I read **6:47**
